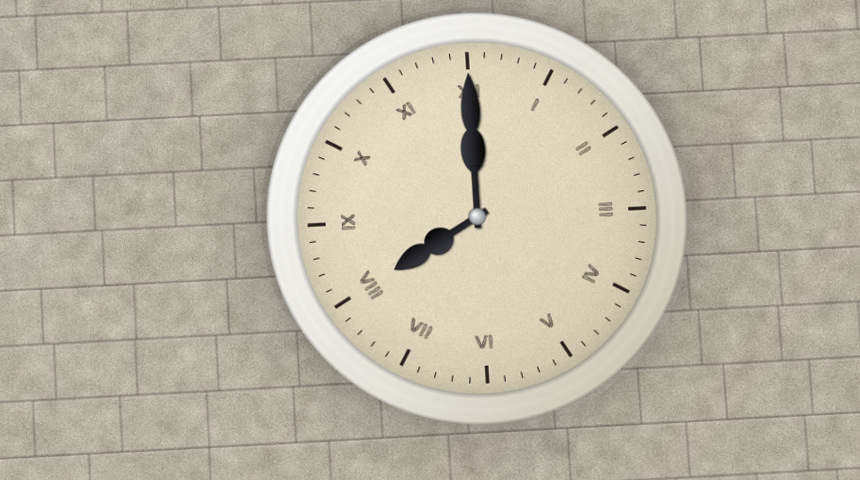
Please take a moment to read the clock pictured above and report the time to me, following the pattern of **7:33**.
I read **8:00**
